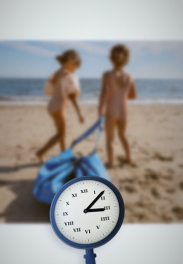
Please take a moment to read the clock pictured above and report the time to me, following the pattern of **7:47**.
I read **3:08**
